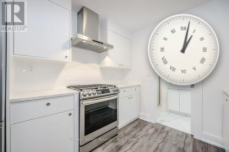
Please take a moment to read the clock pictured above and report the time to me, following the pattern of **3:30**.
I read **1:02**
